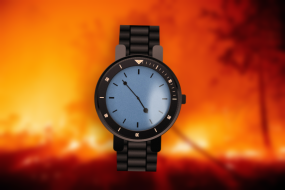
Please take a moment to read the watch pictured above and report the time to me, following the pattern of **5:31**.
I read **4:53**
